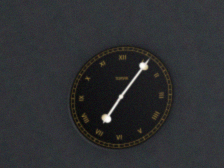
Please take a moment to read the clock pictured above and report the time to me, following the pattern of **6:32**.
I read **7:06**
